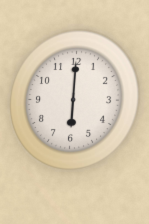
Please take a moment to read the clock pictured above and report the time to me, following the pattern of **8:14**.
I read **6:00**
